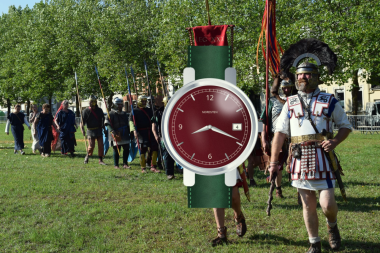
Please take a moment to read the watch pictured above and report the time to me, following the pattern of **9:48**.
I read **8:19**
